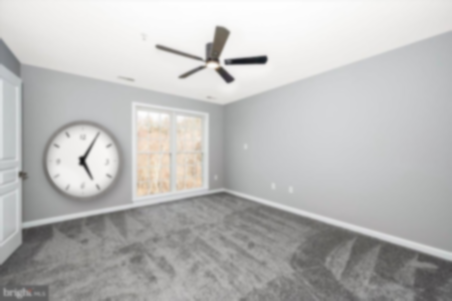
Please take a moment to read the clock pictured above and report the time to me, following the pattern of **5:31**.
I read **5:05**
